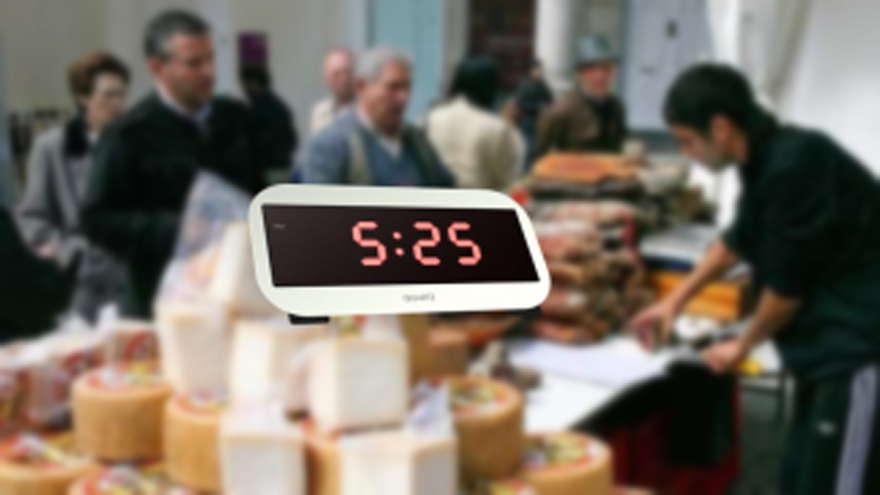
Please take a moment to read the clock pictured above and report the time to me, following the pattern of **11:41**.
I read **5:25**
